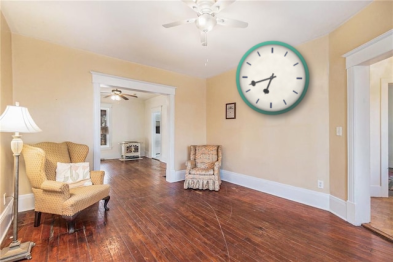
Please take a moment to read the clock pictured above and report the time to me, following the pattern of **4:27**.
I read **6:42**
